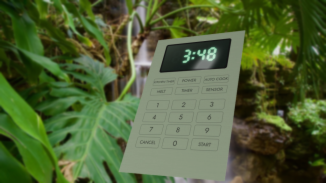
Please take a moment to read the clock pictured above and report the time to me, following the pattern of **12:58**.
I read **3:48**
